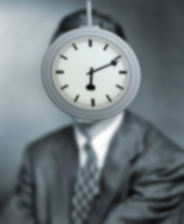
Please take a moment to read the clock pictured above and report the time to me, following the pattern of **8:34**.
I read **6:11**
